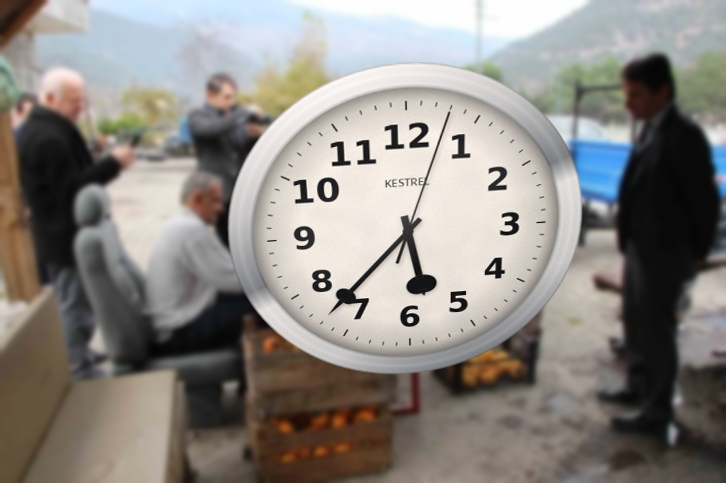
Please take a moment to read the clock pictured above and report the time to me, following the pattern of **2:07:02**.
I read **5:37:03**
